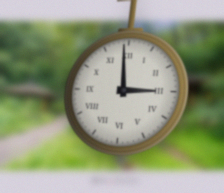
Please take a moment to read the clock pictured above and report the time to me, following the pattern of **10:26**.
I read **2:59**
